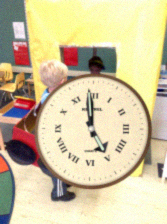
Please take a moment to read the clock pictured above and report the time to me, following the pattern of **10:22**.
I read **4:59**
